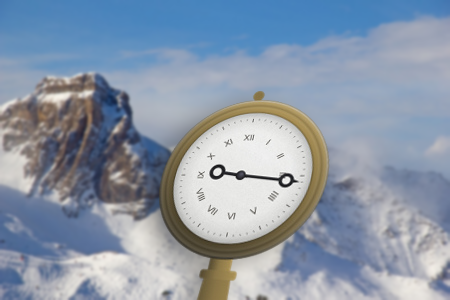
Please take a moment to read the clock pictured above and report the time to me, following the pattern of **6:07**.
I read **9:16**
